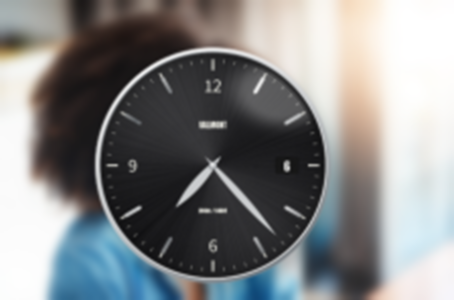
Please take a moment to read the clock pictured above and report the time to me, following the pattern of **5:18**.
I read **7:23**
